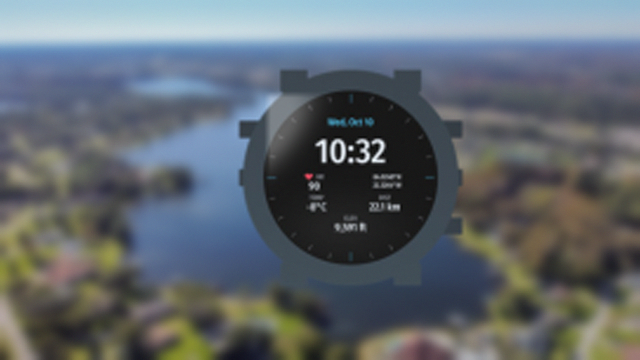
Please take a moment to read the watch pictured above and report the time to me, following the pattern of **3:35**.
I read **10:32**
